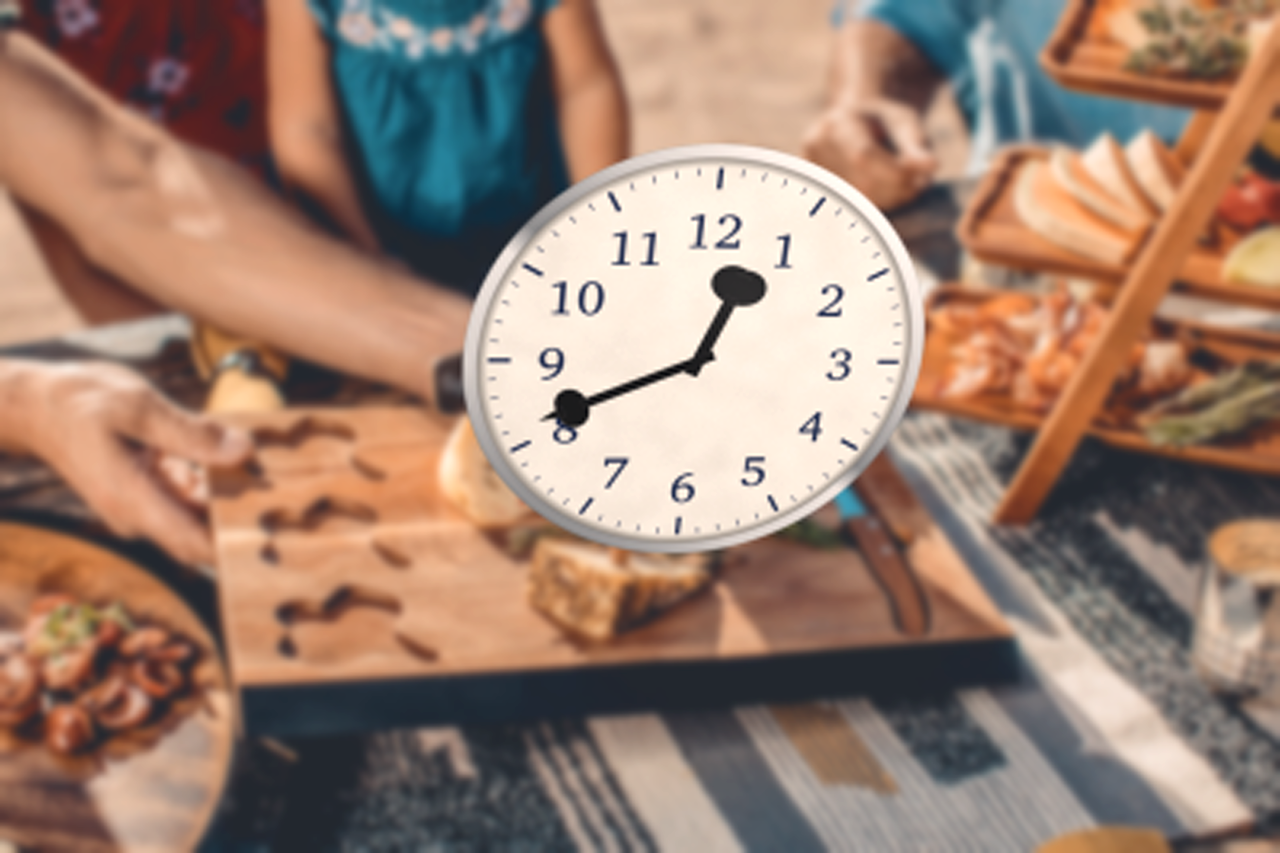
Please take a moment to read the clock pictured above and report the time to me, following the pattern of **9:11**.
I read **12:41**
